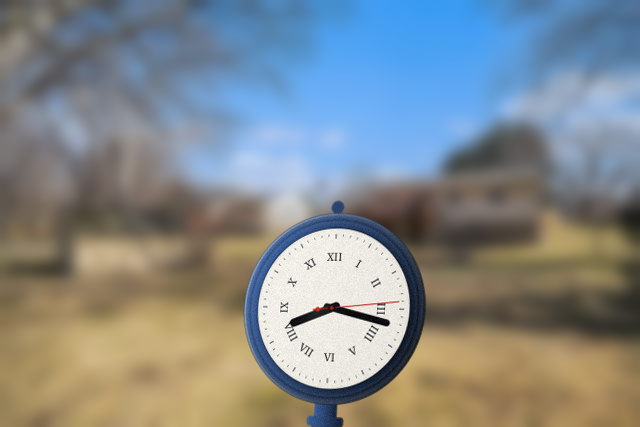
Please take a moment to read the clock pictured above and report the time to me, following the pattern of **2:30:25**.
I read **8:17:14**
